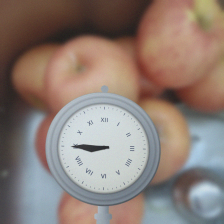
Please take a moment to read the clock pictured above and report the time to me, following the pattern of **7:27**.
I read **8:45**
